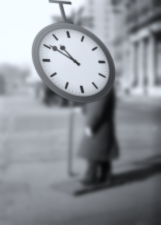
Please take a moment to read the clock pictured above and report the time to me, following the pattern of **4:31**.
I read **10:51**
